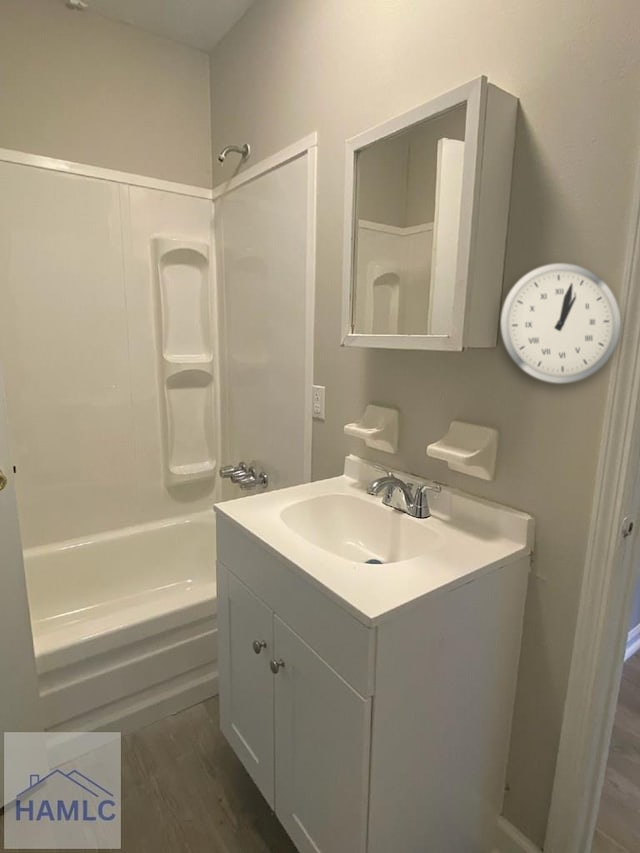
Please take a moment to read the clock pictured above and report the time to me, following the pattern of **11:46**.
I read **1:03**
